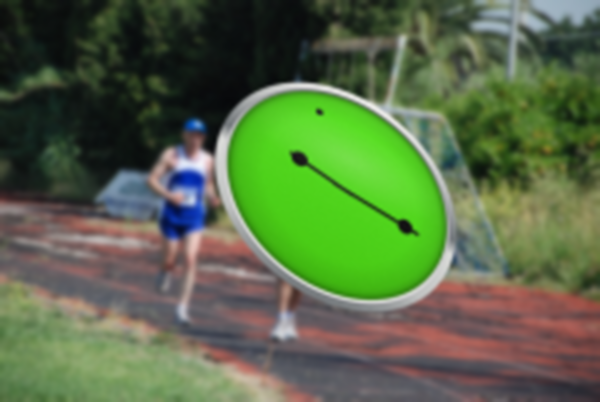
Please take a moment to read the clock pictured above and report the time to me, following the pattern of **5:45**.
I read **10:21**
